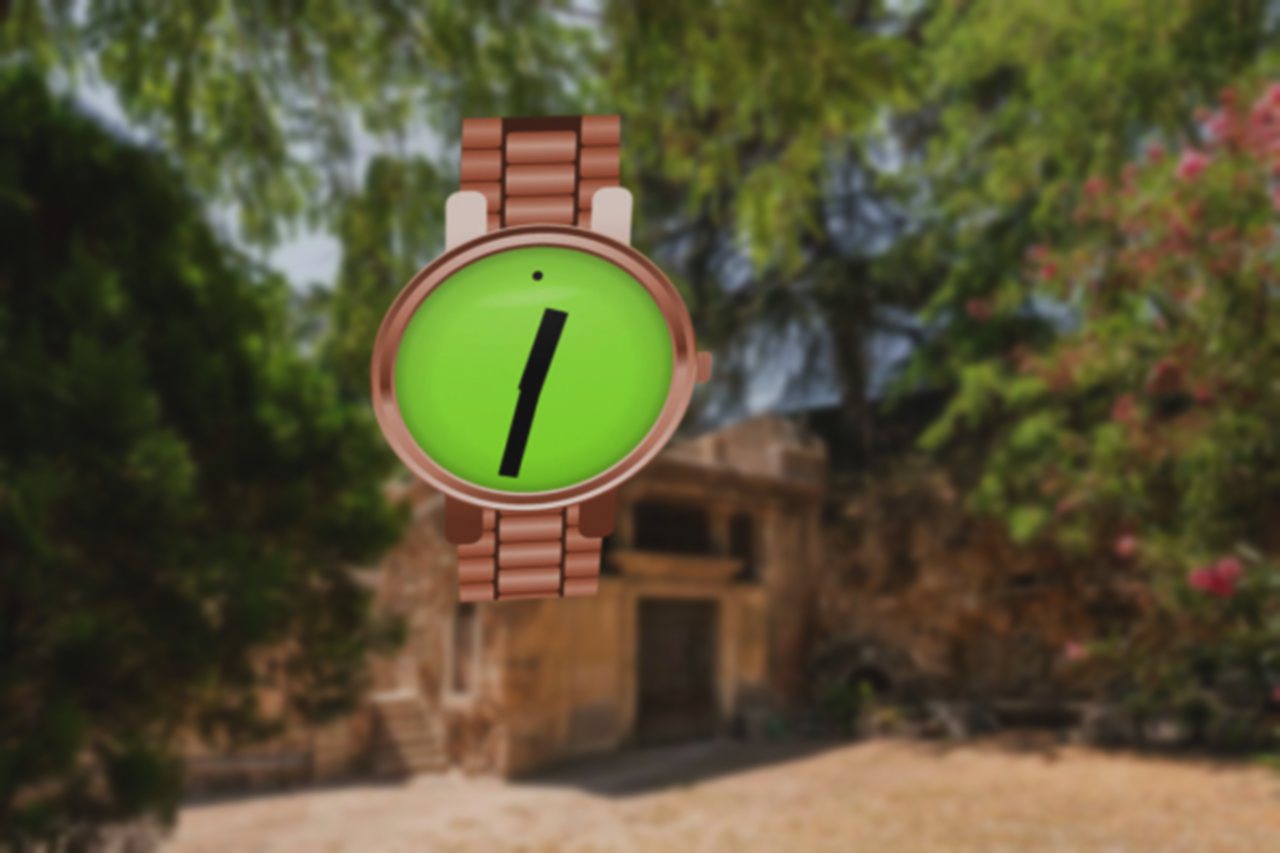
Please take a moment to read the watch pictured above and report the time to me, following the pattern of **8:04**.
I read **12:32**
